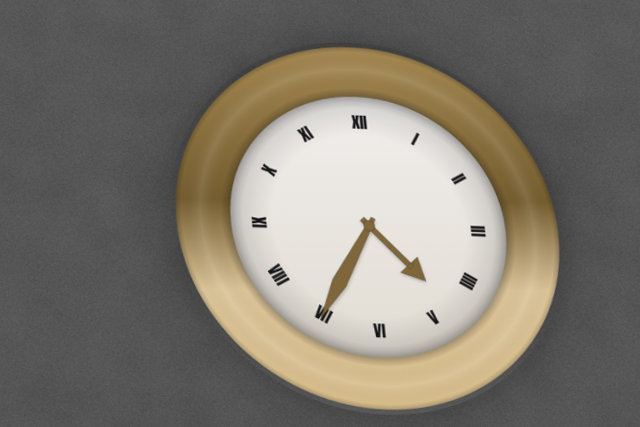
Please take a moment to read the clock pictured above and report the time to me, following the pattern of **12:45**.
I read **4:35**
